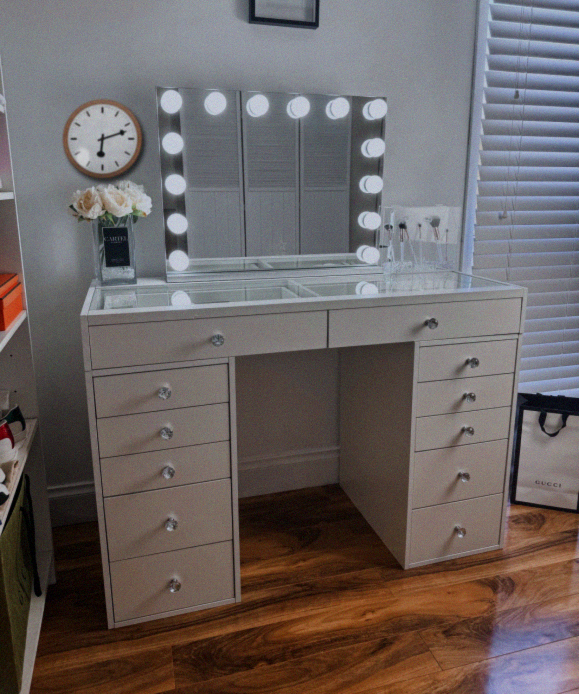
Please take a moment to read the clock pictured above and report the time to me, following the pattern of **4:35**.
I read **6:12**
